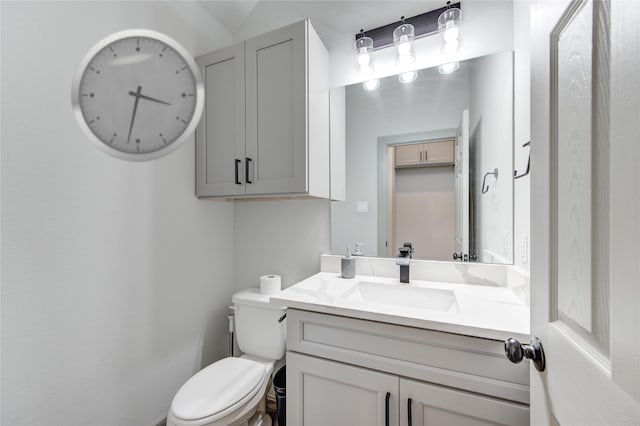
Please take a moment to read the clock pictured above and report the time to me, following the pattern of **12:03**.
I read **3:32**
